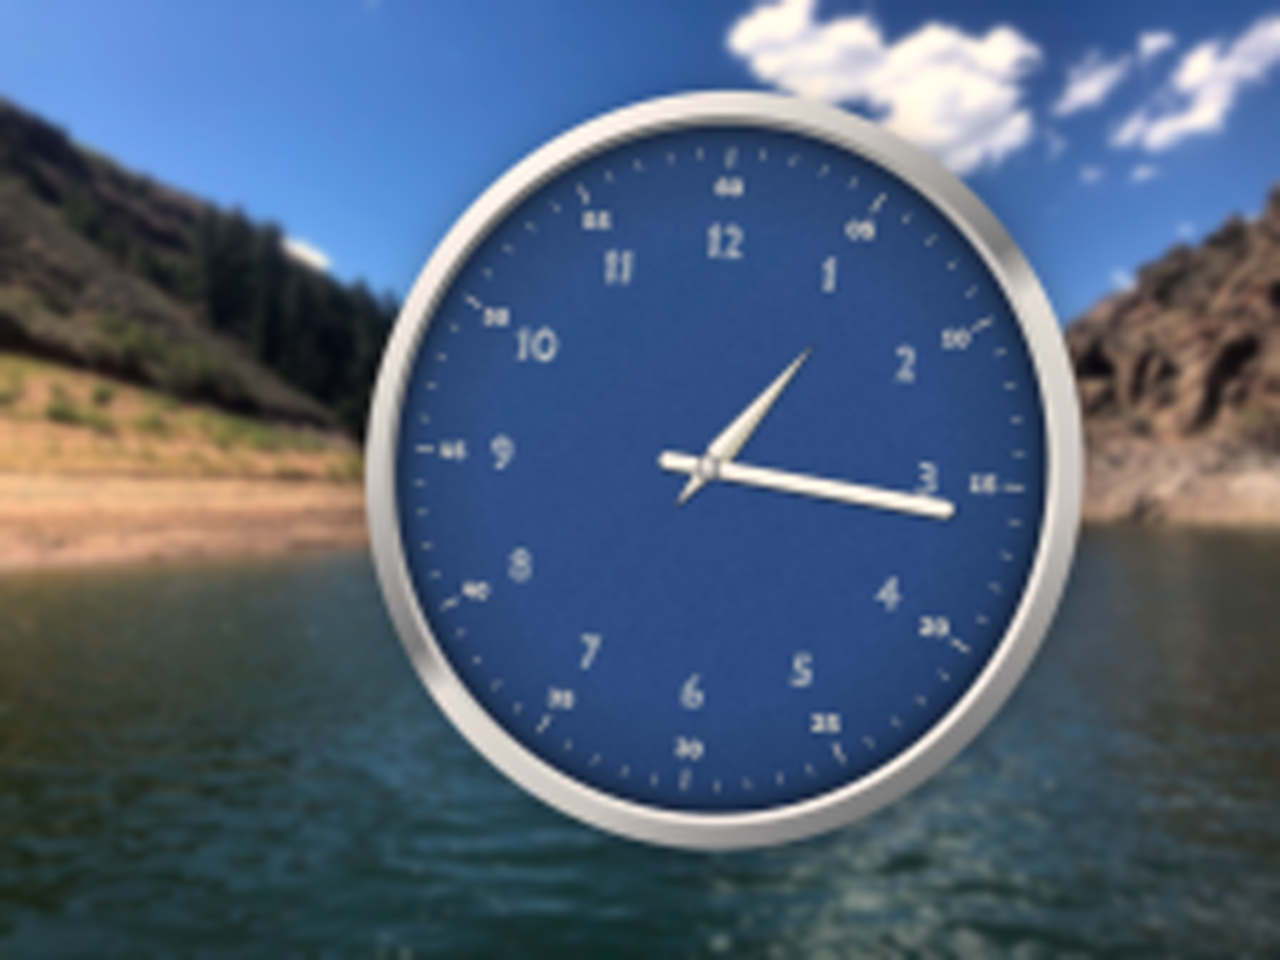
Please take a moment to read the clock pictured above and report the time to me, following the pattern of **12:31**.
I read **1:16**
